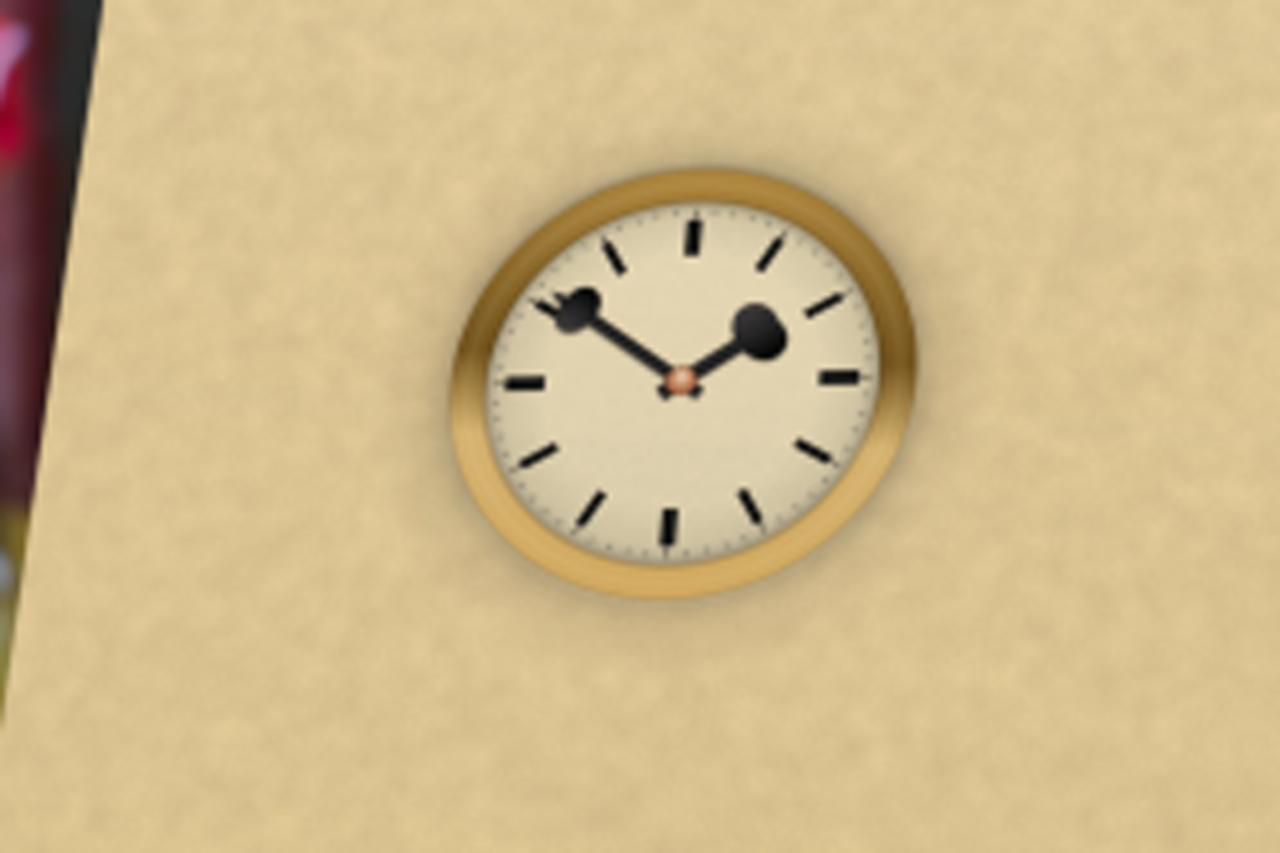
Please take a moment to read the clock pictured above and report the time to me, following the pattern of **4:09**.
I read **1:51**
